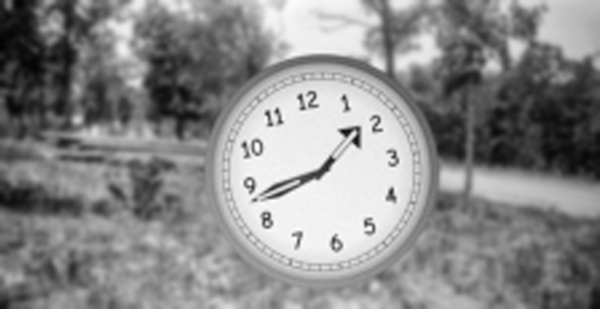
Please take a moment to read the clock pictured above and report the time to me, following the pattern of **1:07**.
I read **1:43**
